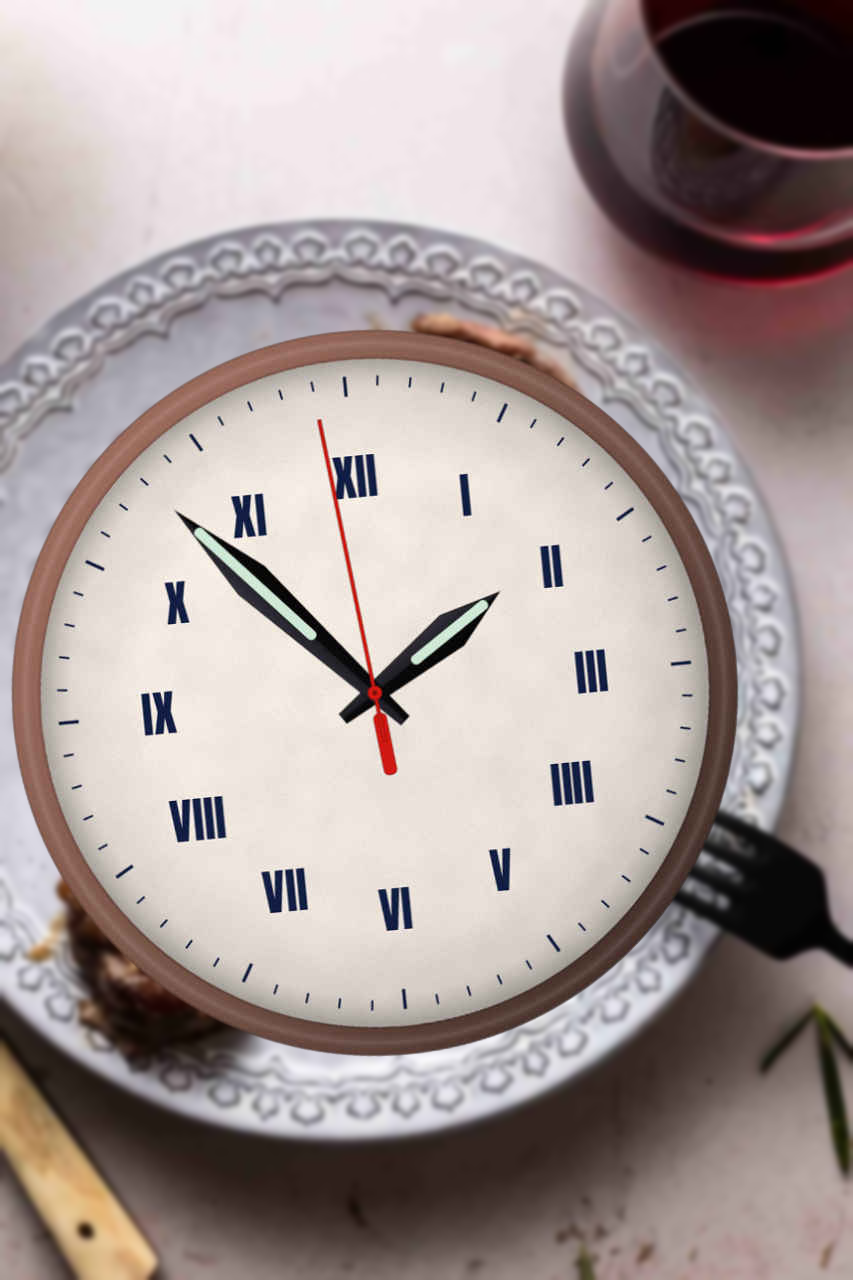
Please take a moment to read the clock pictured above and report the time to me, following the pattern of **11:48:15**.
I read **1:52:59**
